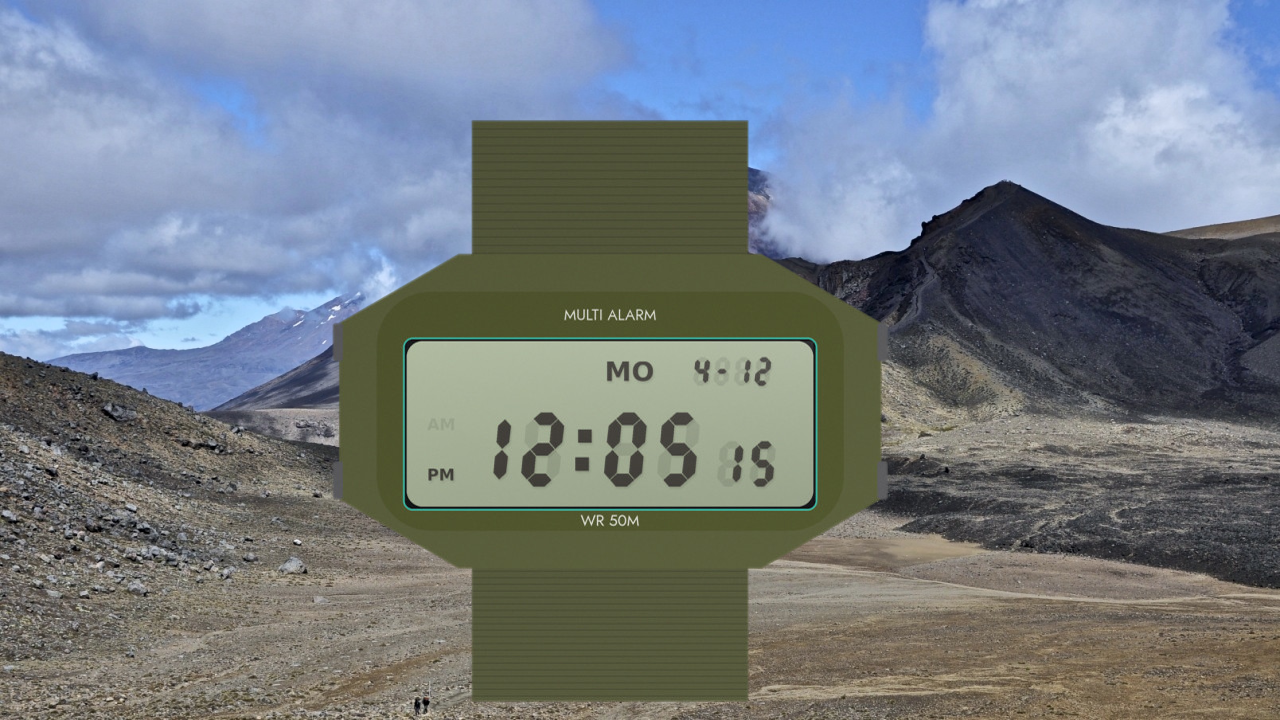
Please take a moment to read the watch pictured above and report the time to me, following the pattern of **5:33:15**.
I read **12:05:15**
